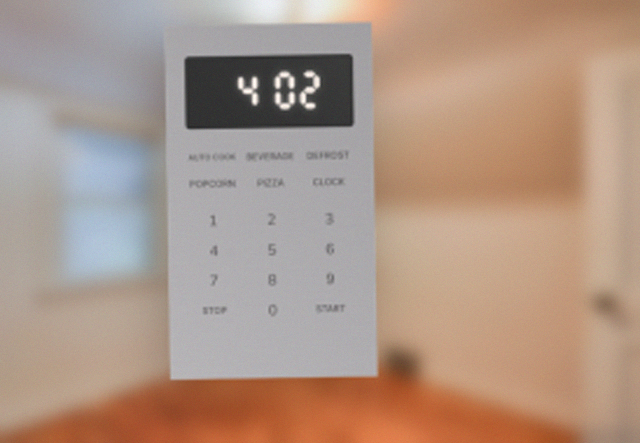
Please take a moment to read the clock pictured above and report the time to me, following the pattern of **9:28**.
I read **4:02**
